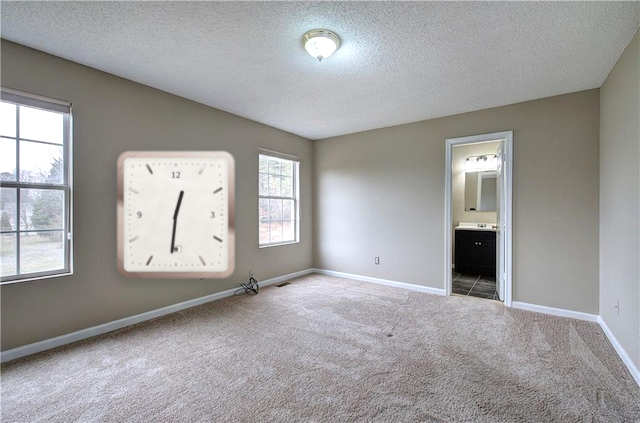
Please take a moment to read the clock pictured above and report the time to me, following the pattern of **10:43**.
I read **12:31**
